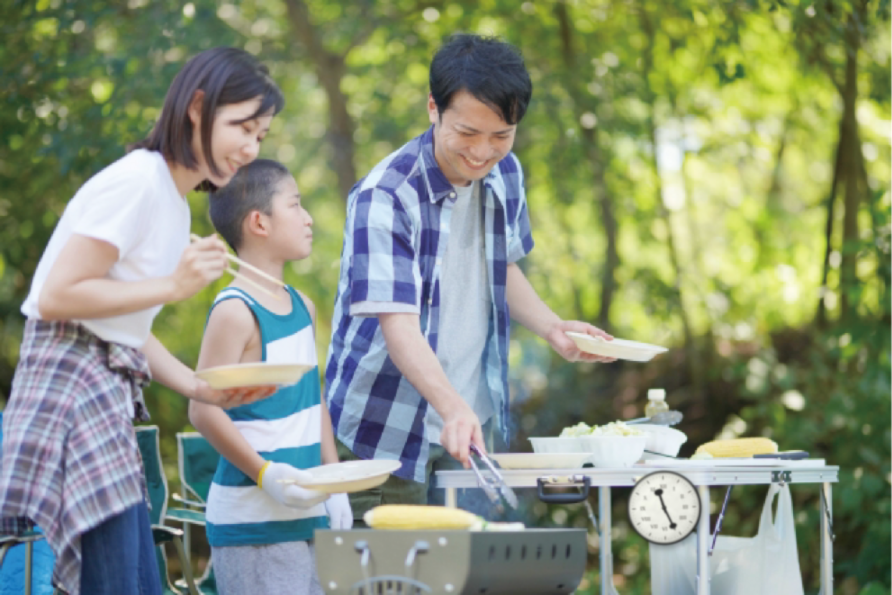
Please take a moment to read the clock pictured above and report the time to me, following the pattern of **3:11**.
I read **11:26**
